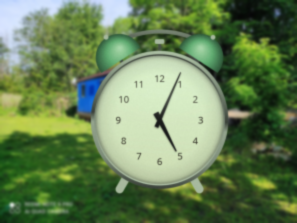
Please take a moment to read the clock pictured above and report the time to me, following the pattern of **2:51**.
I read **5:04**
